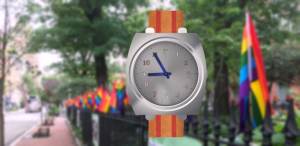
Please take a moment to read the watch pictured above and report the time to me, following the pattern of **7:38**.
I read **8:55**
